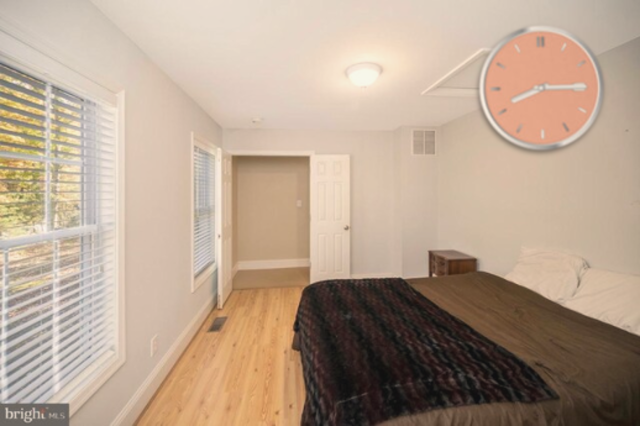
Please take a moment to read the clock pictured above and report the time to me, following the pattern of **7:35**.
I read **8:15**
